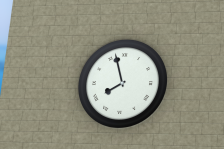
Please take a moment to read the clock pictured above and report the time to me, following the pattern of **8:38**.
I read **7:57**
